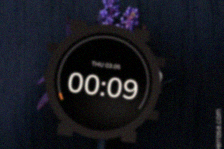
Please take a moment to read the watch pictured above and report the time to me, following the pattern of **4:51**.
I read **0:09**
